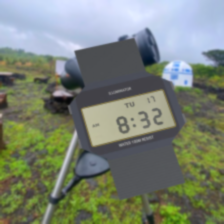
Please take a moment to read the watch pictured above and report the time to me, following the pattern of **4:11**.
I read **8:32**
